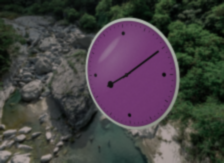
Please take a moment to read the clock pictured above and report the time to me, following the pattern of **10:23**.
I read **8:10**
